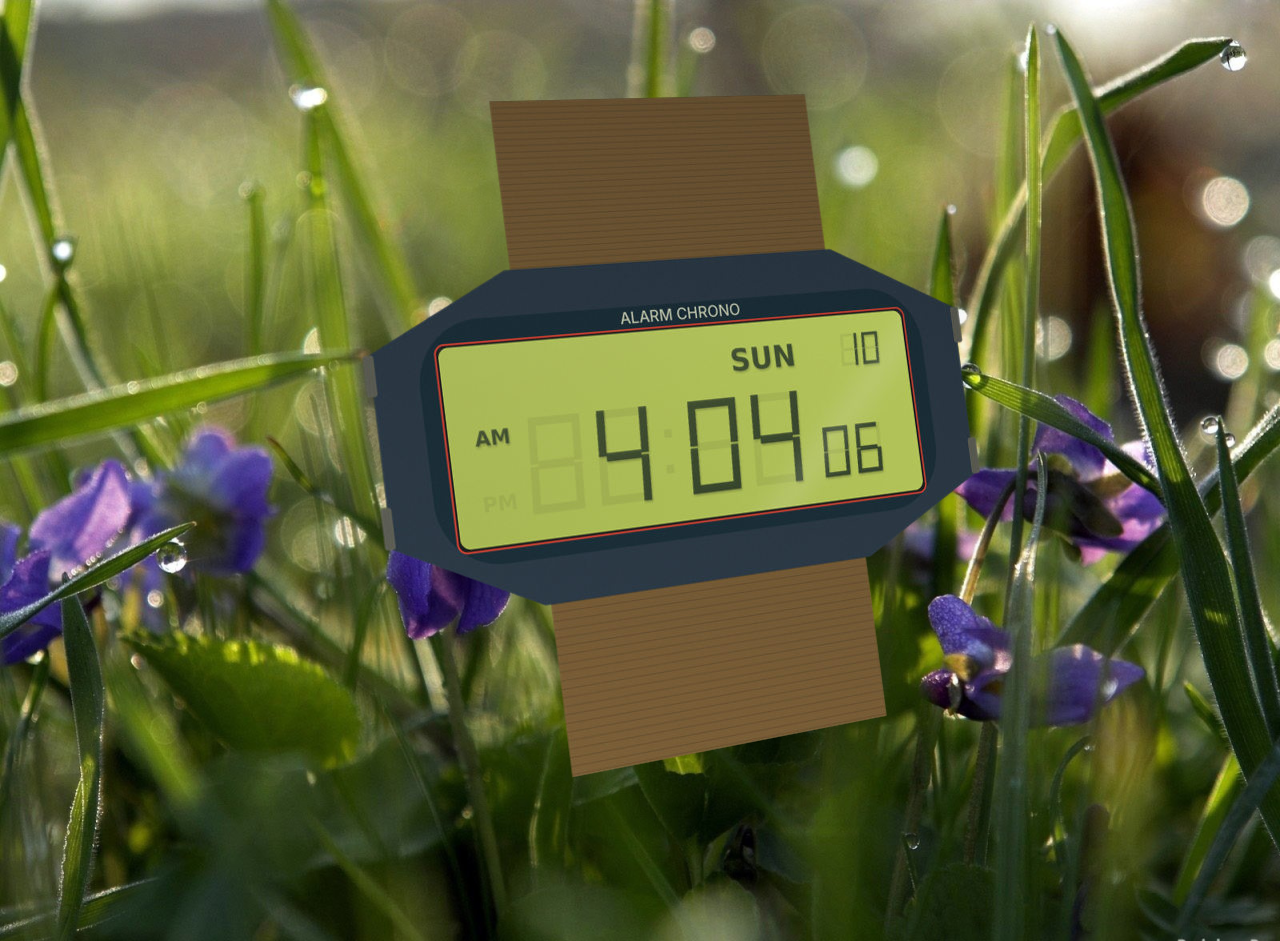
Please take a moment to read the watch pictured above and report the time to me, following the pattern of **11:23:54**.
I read **4:04:06**
